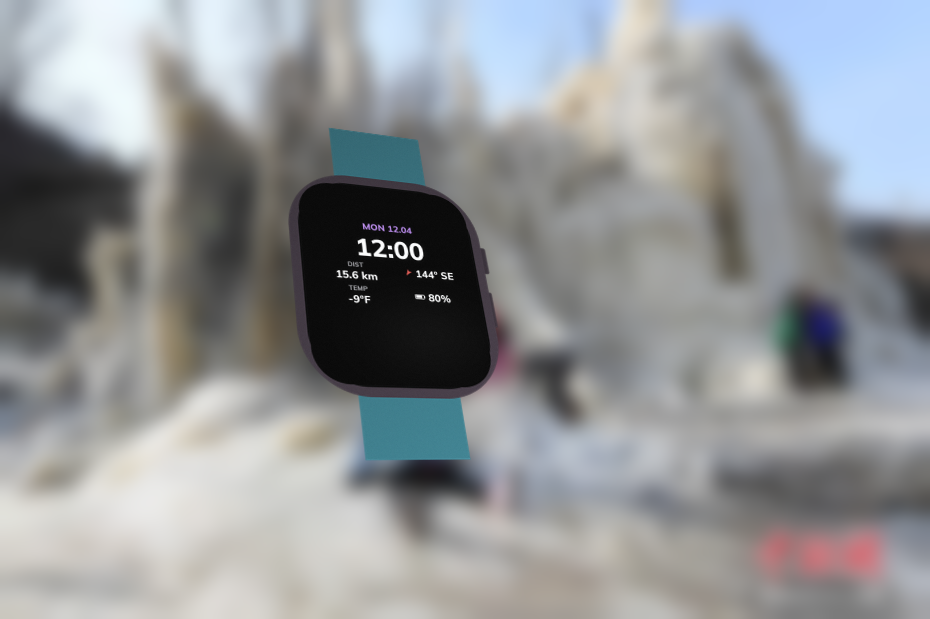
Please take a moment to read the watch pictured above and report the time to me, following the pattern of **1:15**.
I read **12:00**
